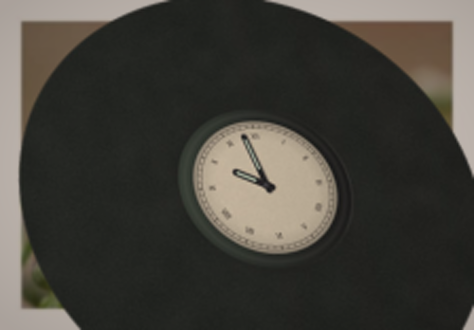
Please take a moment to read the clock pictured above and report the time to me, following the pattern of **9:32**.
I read **9:58**
